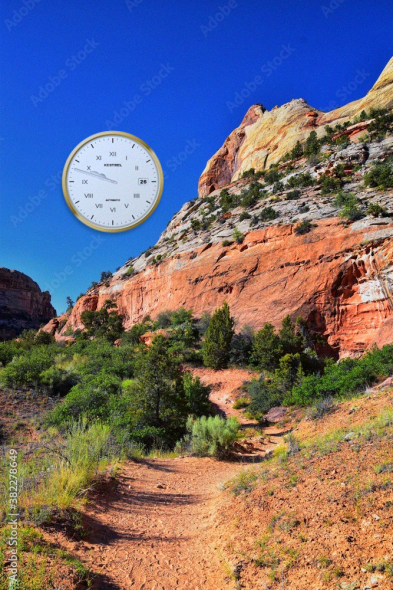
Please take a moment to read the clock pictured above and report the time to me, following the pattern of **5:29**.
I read **9:48**
